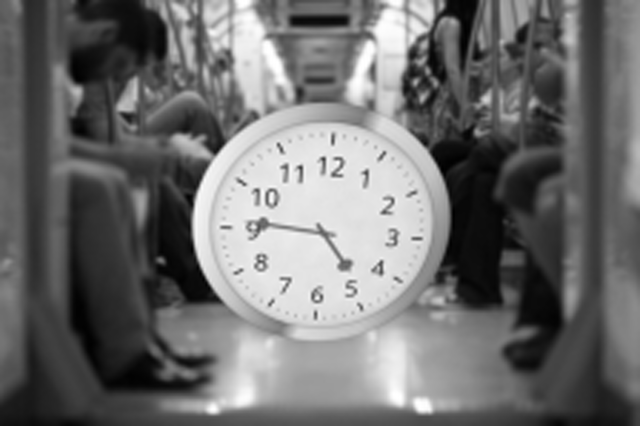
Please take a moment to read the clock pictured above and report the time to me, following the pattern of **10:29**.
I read **4:46**
